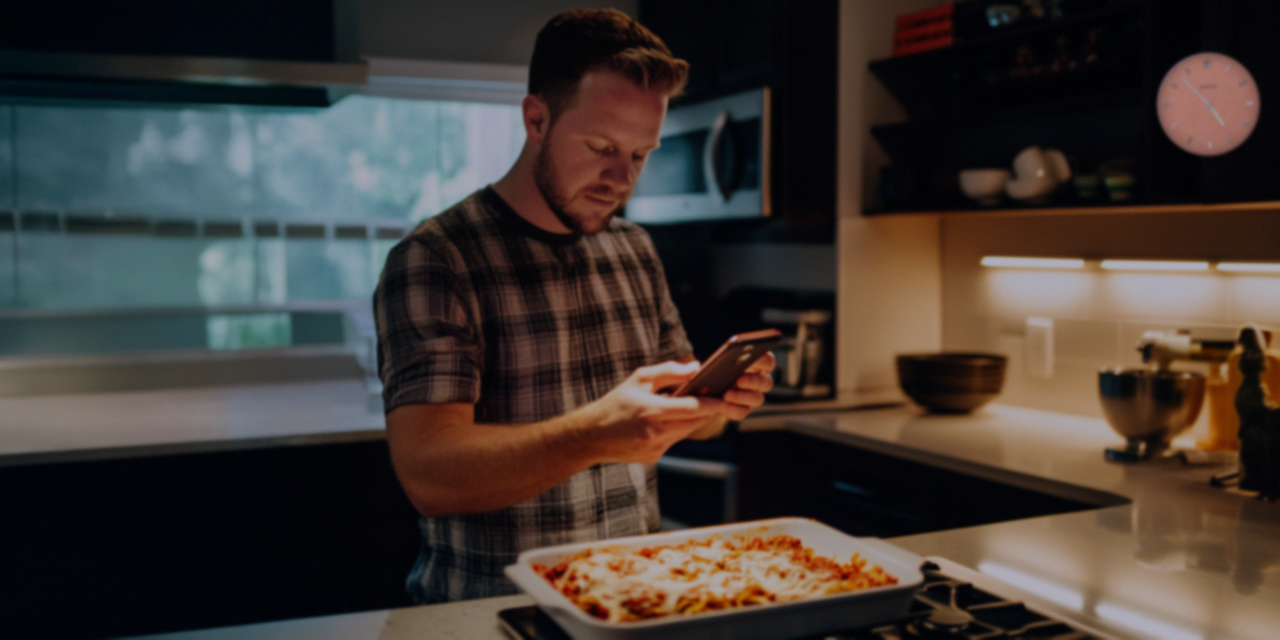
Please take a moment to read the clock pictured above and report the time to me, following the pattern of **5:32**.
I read **4:53**
